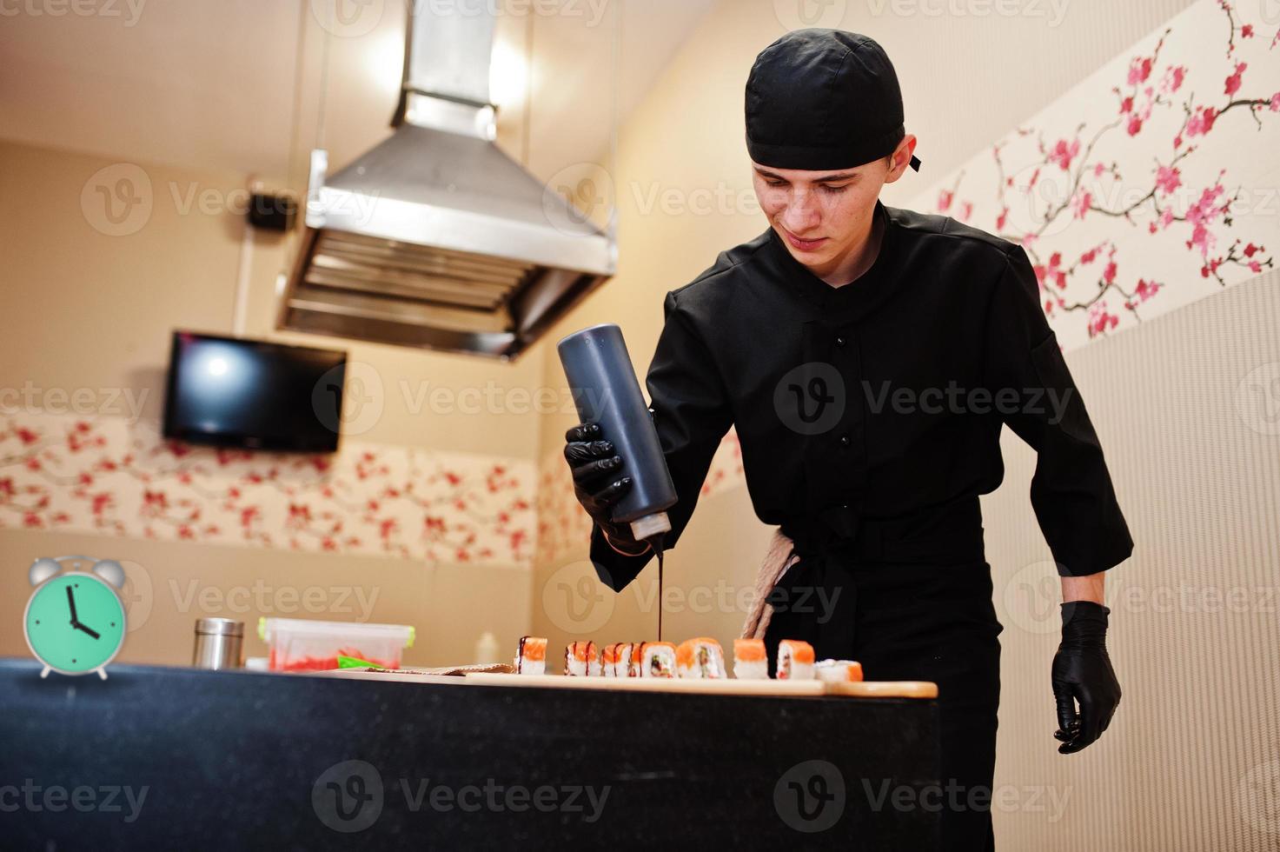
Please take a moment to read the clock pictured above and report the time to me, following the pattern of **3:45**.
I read **3:58**
